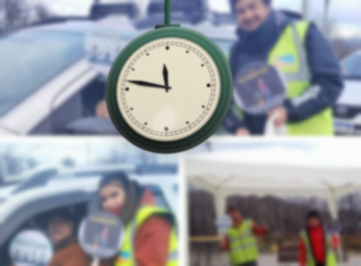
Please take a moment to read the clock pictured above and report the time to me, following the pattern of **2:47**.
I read **11:47**
